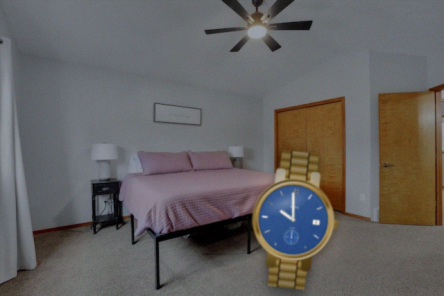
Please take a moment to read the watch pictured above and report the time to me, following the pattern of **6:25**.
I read **9:59**
